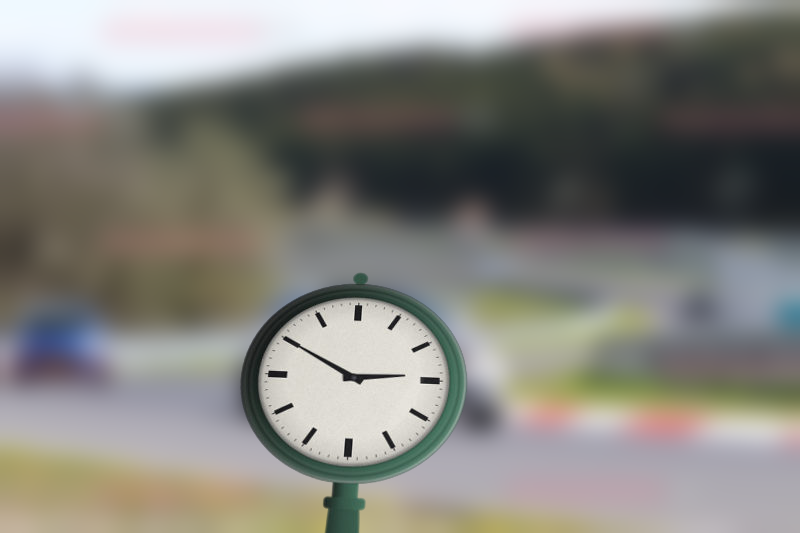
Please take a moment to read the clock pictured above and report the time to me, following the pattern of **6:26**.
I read **2:50**
